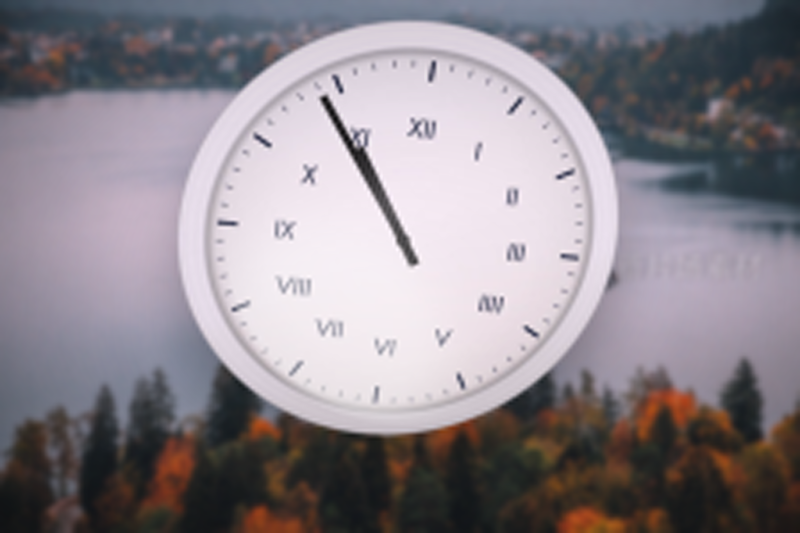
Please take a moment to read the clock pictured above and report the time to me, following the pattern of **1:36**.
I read **10:54**
